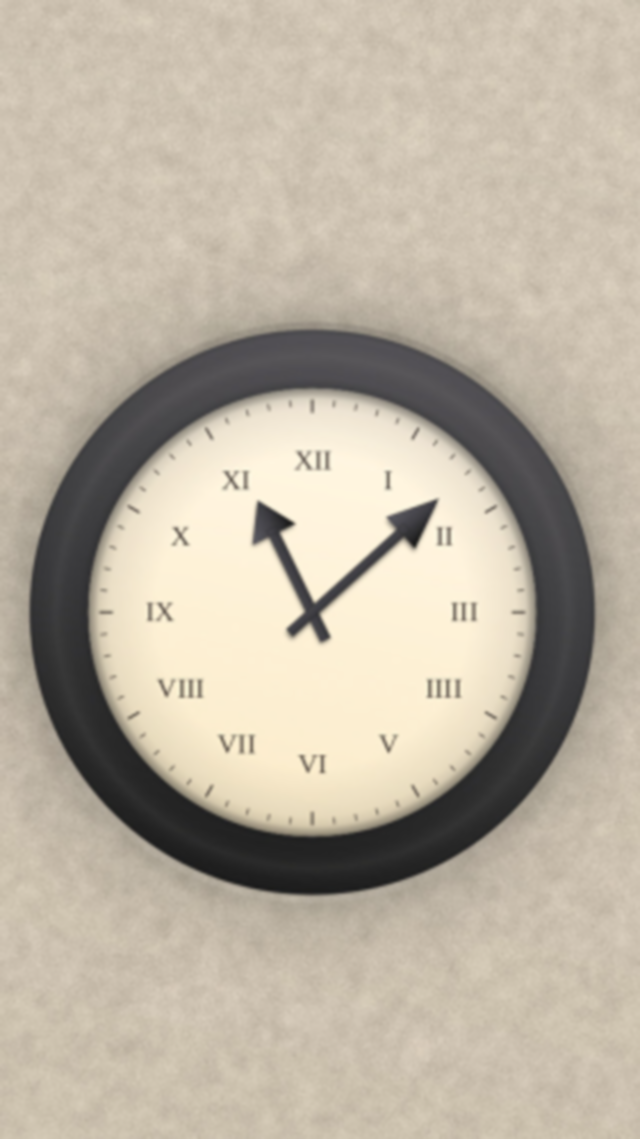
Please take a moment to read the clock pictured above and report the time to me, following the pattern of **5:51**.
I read **11:08**
